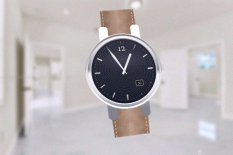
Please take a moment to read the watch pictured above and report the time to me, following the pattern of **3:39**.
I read **12:55**
